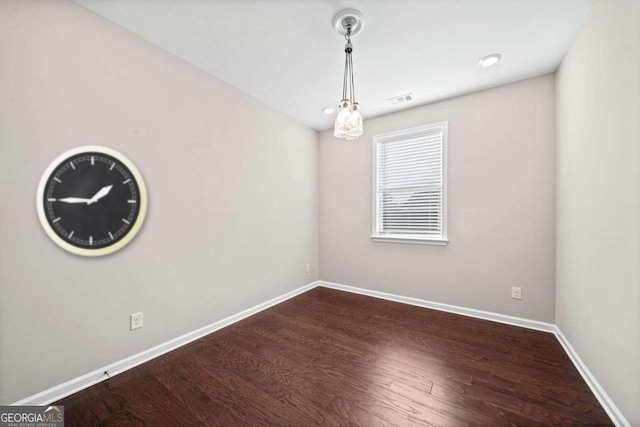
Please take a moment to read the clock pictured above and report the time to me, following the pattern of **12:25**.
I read **1:45**
